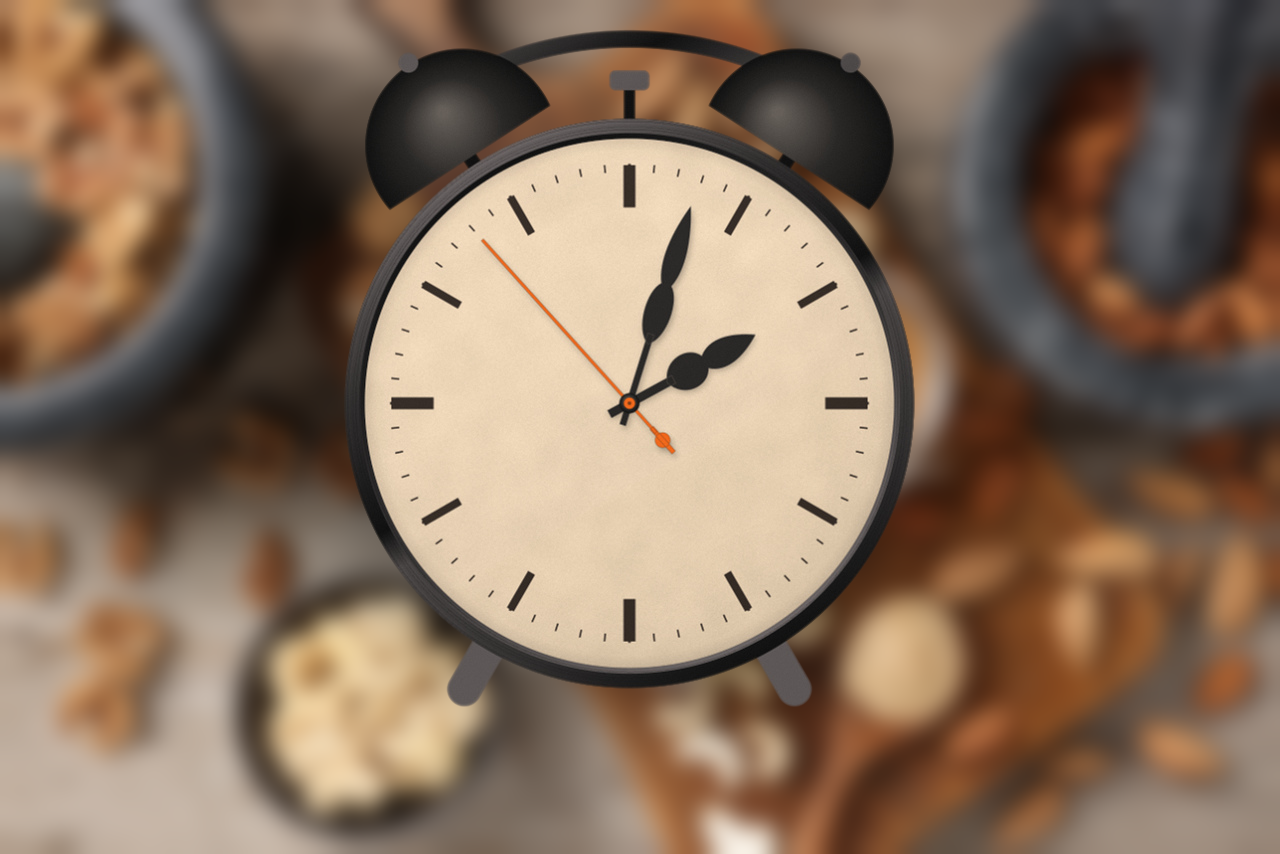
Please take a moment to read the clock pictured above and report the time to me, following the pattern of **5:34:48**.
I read **2:02:53**
